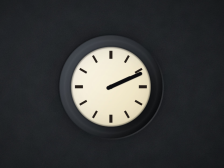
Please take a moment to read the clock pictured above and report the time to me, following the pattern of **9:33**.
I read **2:11**
